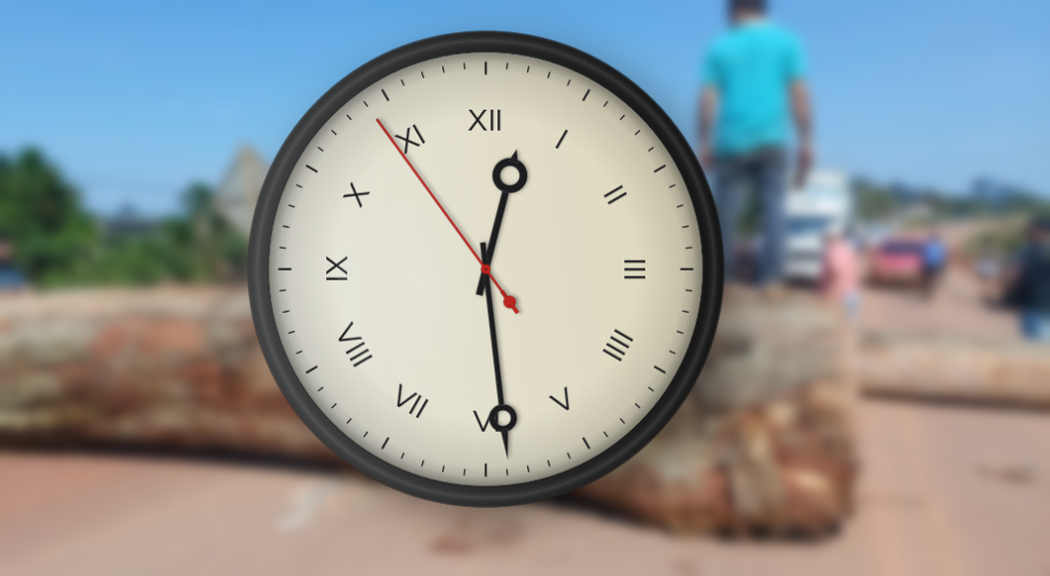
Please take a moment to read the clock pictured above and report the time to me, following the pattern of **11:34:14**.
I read **12:28:54**
